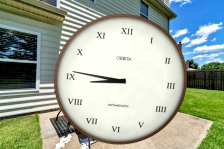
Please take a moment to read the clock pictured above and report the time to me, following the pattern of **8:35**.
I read **8:46**
